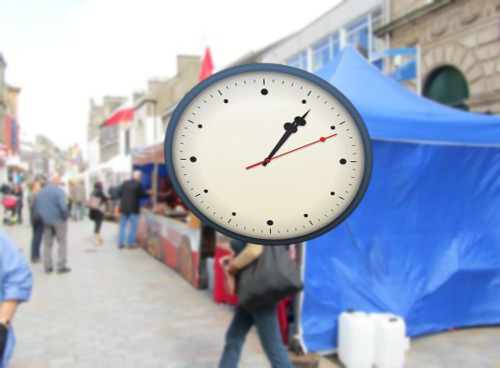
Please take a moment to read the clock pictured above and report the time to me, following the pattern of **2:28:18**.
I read **1:06:11**
